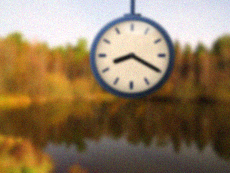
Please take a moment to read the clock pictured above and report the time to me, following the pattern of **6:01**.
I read **8:20**
